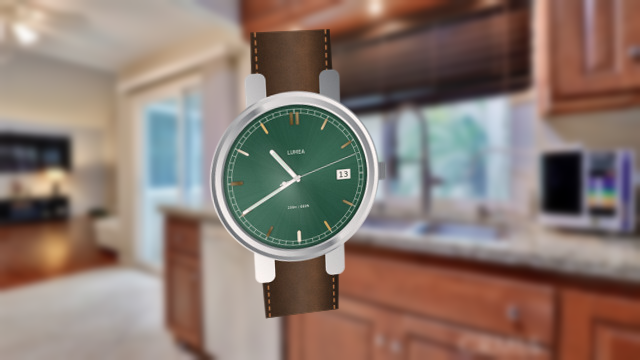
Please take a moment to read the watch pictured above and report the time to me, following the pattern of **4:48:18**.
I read **10:40:12**
